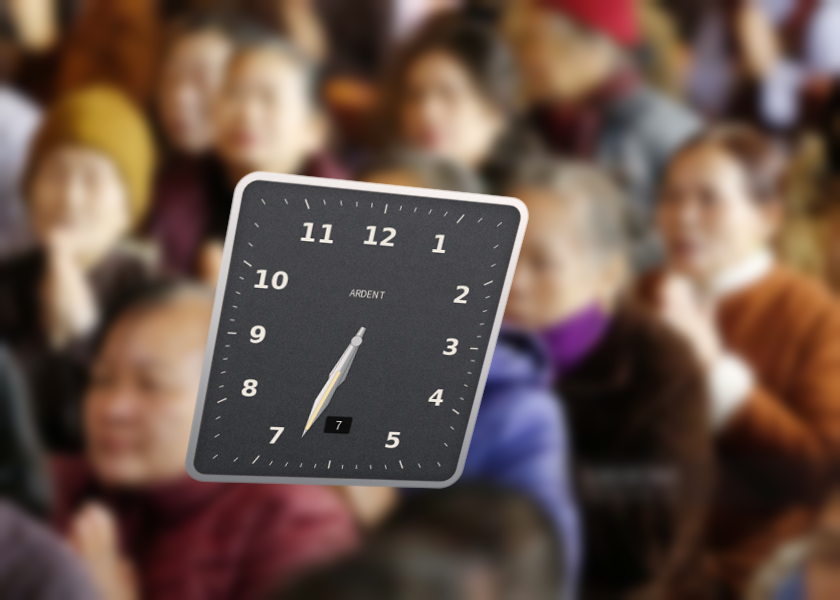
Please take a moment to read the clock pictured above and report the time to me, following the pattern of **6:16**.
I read **6:33**
